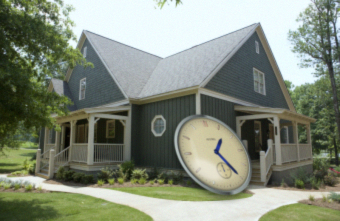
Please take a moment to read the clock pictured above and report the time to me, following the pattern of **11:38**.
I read **1:25**
